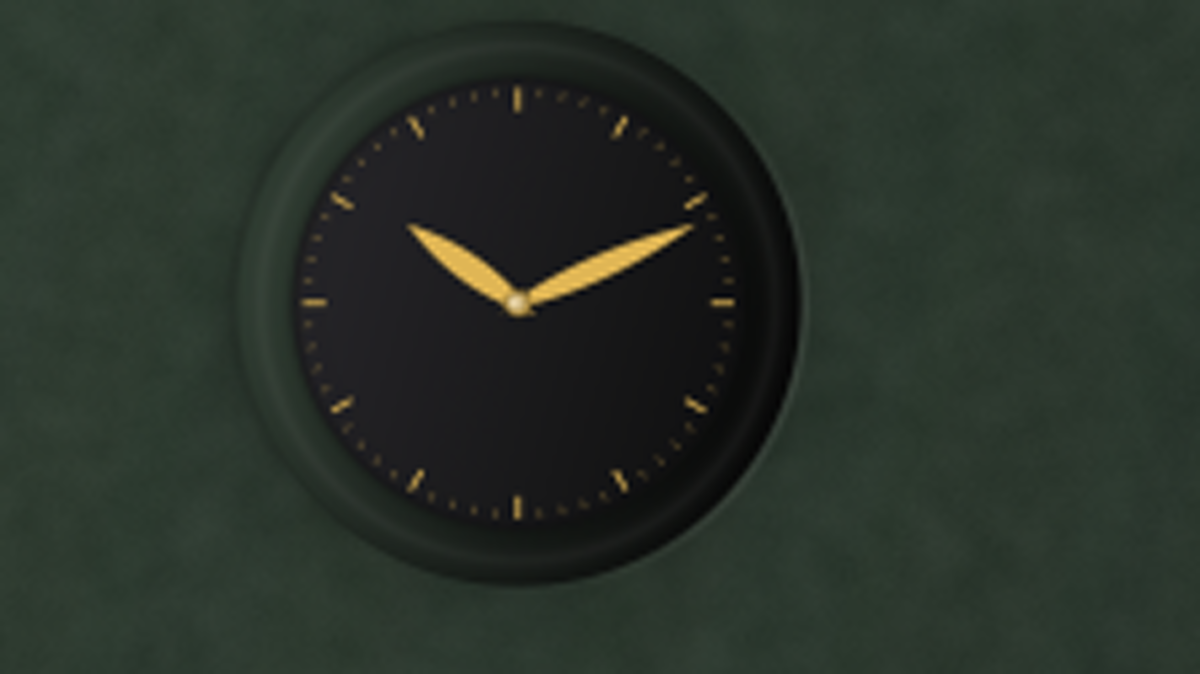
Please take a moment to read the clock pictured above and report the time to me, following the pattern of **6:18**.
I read **10:11**
